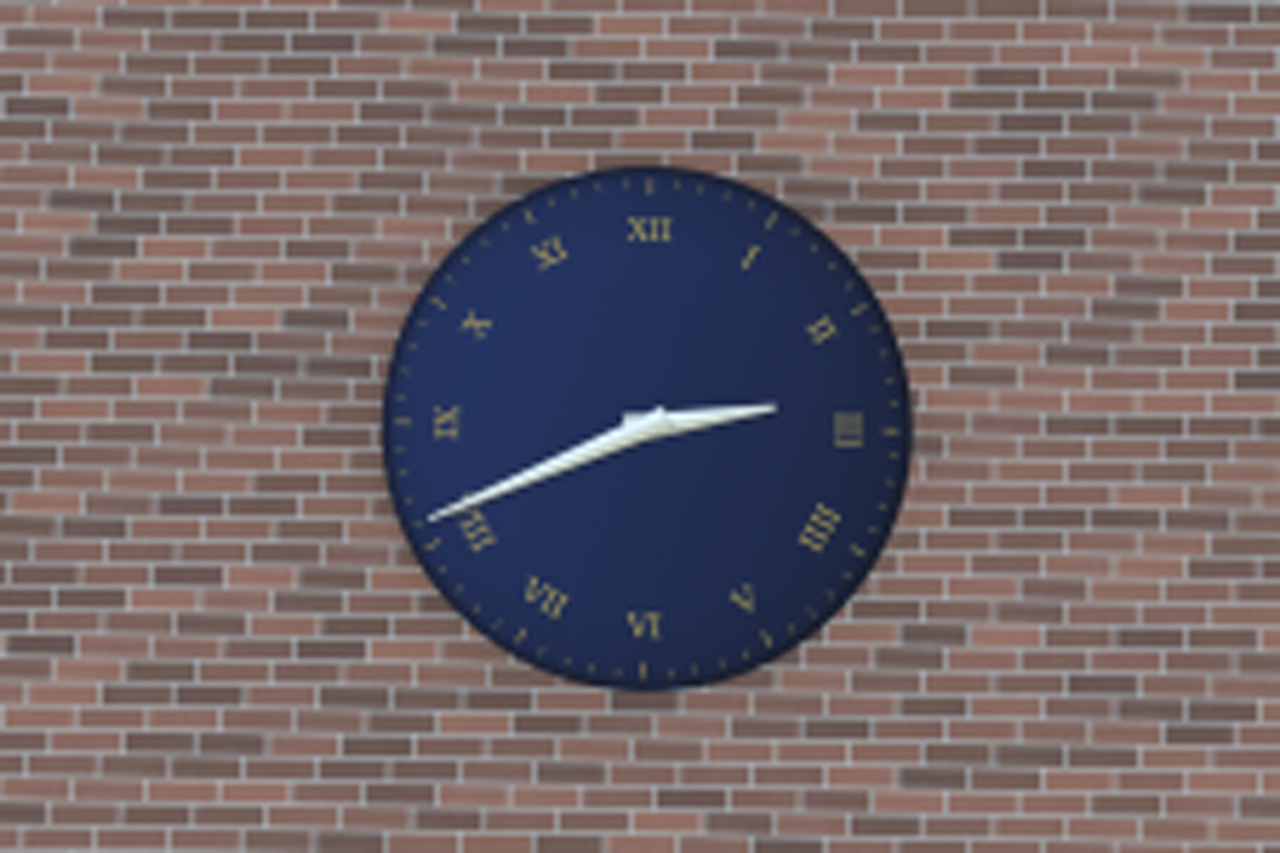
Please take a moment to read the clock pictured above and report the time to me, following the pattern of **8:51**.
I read **2:41**
